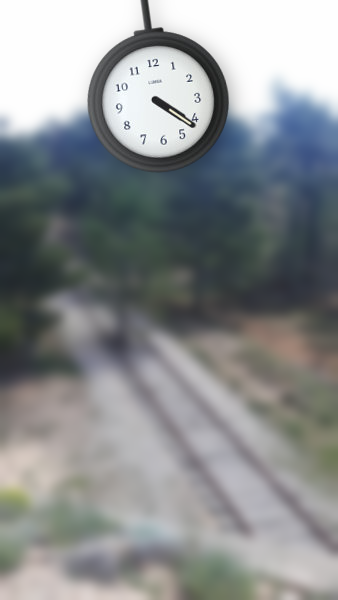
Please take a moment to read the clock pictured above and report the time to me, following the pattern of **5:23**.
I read **4:22**
